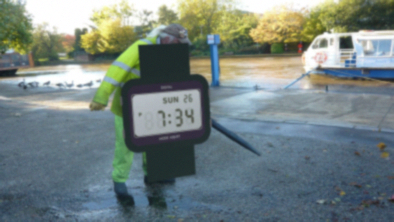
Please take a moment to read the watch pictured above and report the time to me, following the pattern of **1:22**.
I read **7:34**
